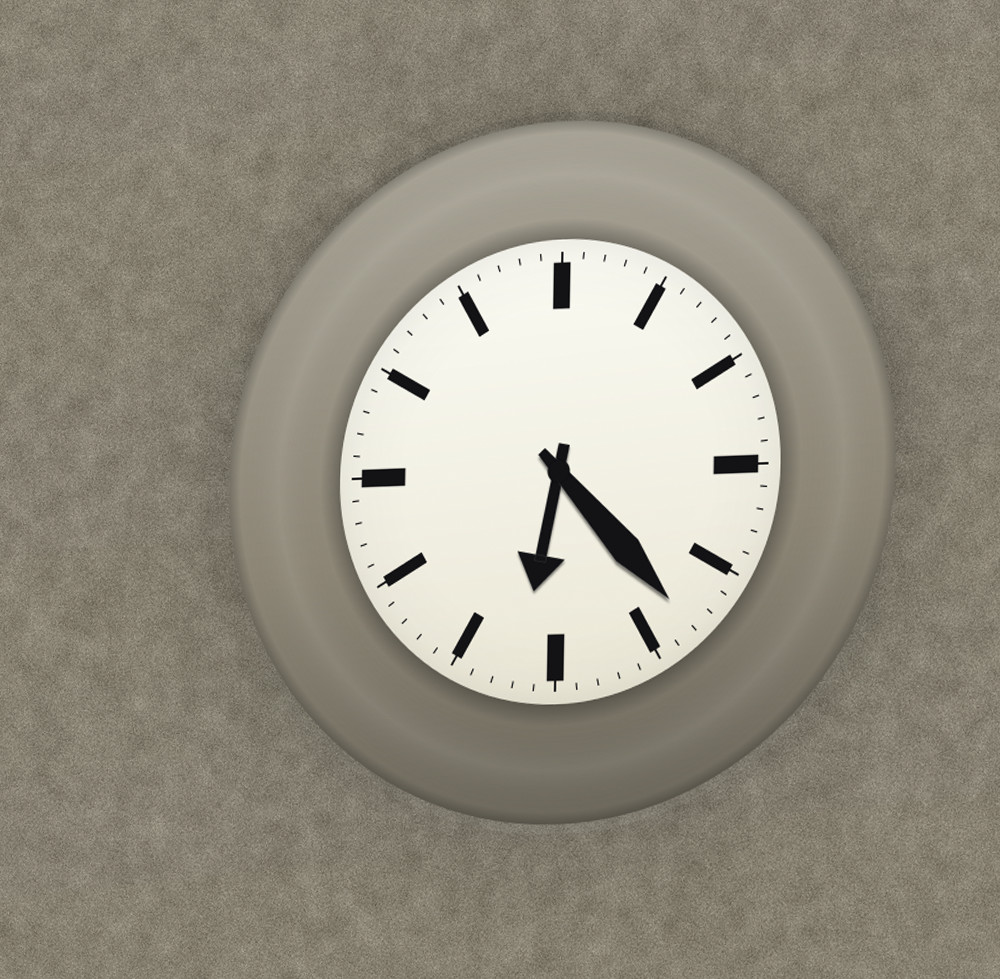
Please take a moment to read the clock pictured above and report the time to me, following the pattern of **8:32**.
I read **6:23**
